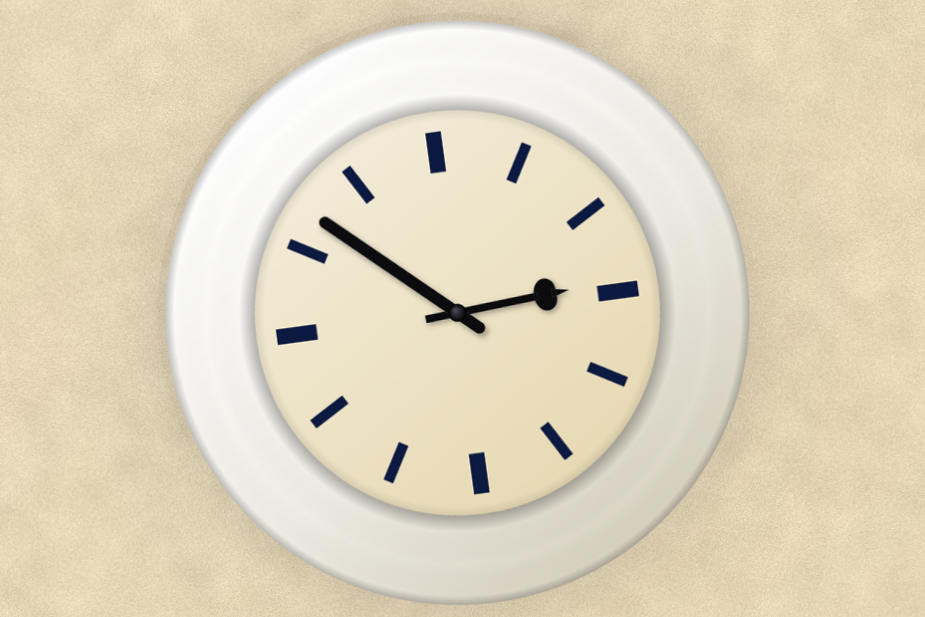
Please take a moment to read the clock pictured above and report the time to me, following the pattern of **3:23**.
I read **2:52**
